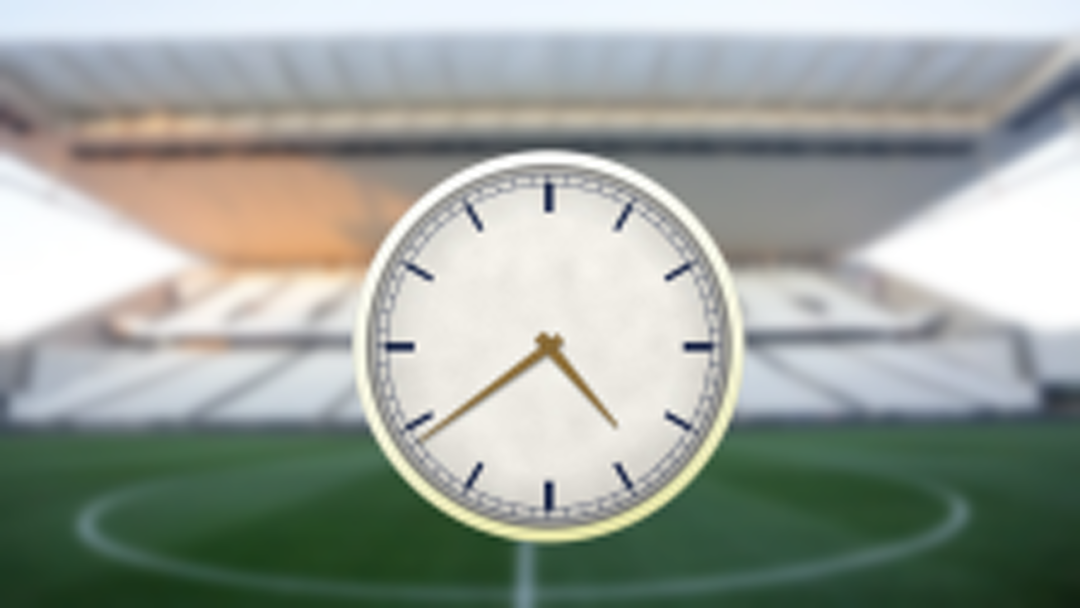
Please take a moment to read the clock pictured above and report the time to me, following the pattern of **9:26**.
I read **4:39**
